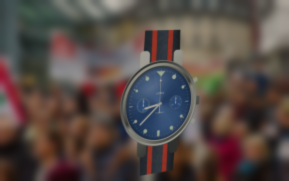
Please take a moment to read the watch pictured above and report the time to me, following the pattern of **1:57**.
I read **8:38**
